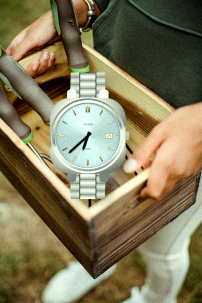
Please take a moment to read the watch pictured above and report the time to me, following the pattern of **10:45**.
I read **6:38**
